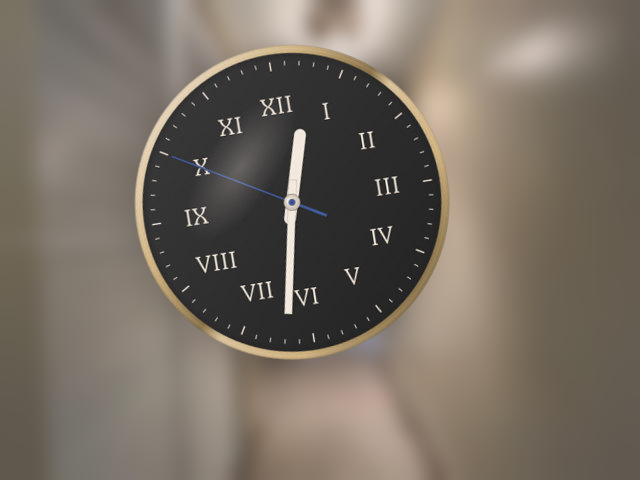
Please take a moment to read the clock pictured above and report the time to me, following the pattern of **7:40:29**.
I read **12:31:50**
